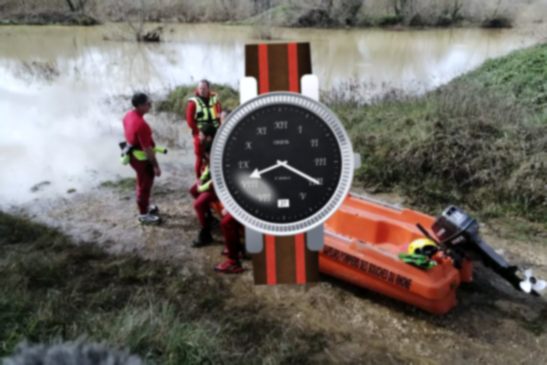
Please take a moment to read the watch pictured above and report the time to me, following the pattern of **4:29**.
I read **8:20**
